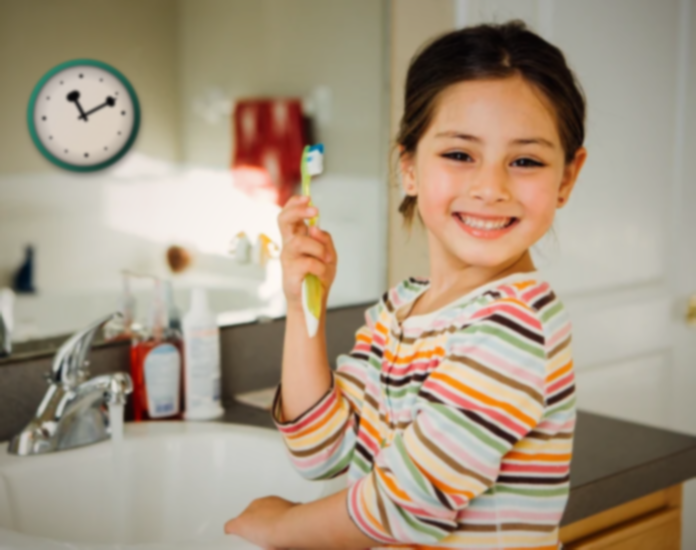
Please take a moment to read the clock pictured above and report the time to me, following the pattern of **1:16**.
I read **11:11**
